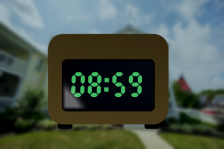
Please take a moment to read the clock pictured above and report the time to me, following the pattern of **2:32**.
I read **8:59**
